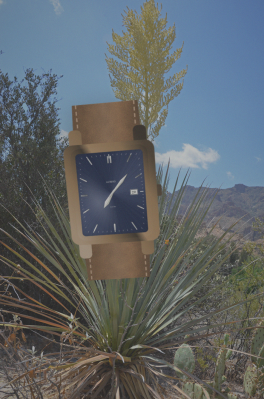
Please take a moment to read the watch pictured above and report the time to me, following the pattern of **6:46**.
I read **7:07**
